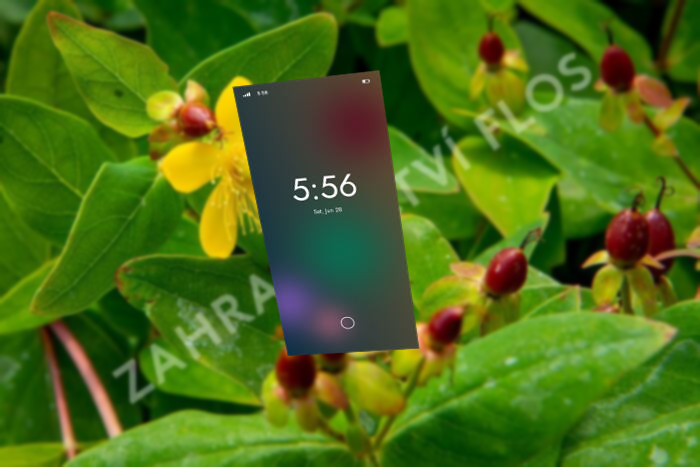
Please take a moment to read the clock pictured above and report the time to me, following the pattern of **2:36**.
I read **5:56**
